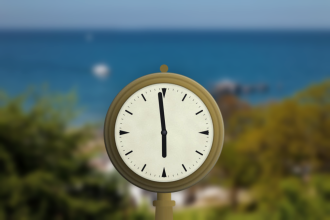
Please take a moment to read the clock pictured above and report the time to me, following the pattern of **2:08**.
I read **5:59**
